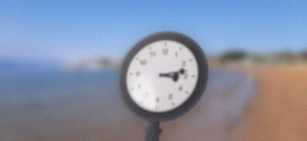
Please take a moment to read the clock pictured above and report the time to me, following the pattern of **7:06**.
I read **3:13**
